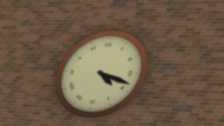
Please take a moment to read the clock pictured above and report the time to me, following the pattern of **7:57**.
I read **4:18**
